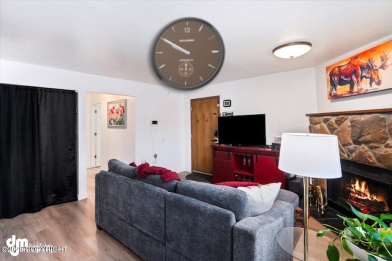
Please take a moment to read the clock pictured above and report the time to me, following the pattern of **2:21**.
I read **9:50**
